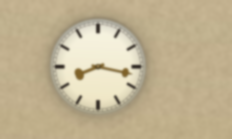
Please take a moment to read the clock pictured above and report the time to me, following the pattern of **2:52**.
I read **8:17**
